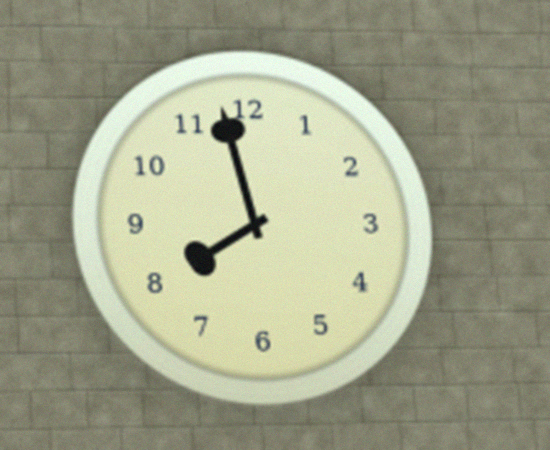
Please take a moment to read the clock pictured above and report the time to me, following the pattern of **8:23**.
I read **7:58**
